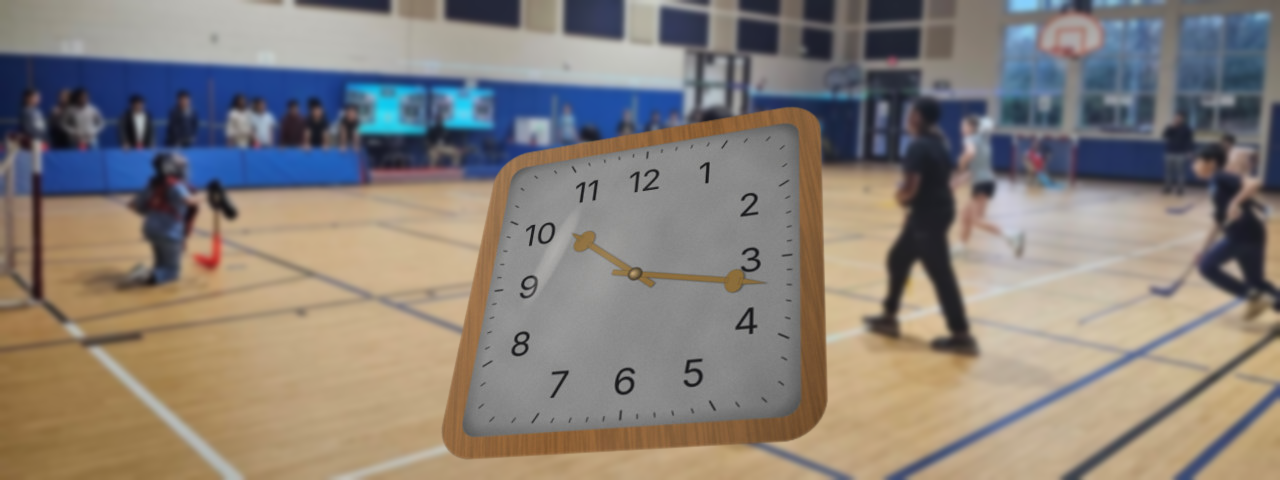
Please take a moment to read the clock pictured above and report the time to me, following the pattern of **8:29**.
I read **10:17**
